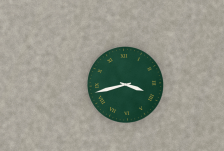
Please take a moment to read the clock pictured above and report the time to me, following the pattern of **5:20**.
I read **3:43**
